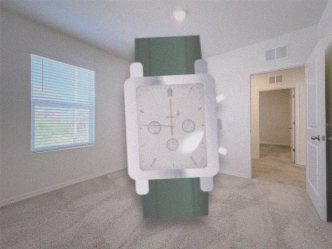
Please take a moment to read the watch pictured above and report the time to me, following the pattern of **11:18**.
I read **12:46**
